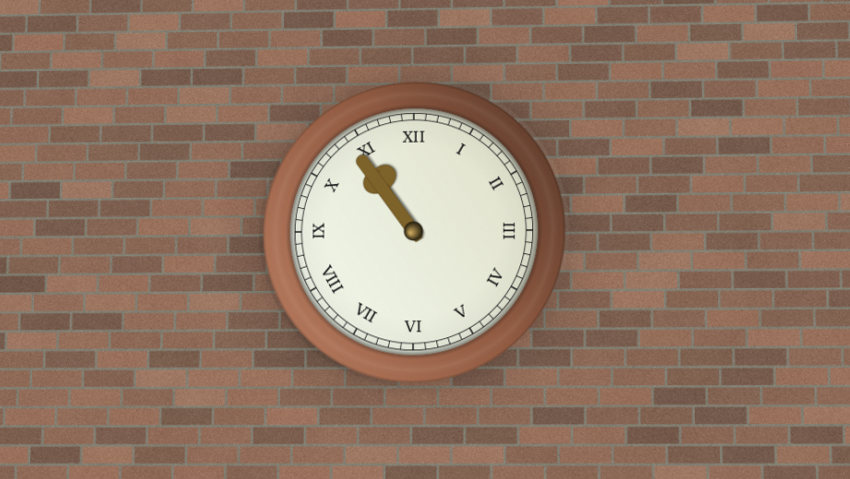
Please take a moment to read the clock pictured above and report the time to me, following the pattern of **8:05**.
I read **10:54**
